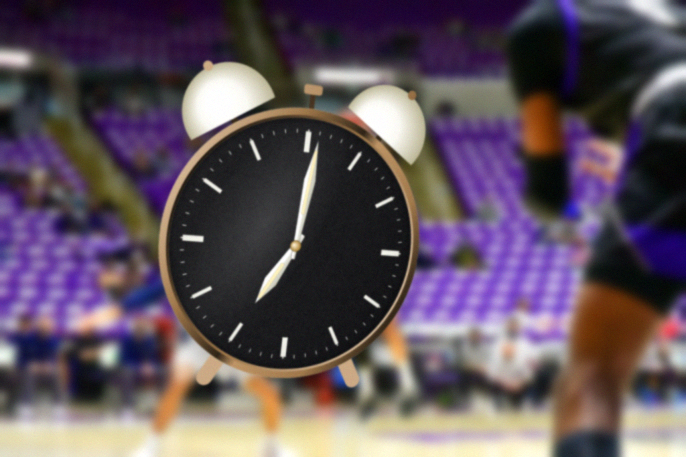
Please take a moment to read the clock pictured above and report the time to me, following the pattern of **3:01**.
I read **7:01**
